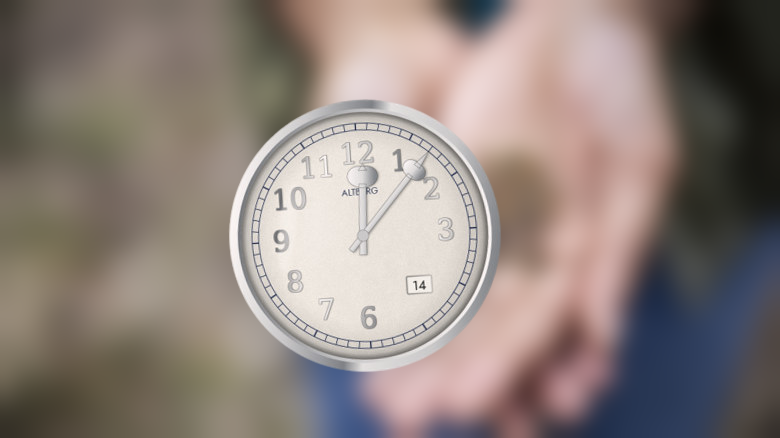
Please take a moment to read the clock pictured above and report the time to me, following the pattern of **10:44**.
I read **12:07**
